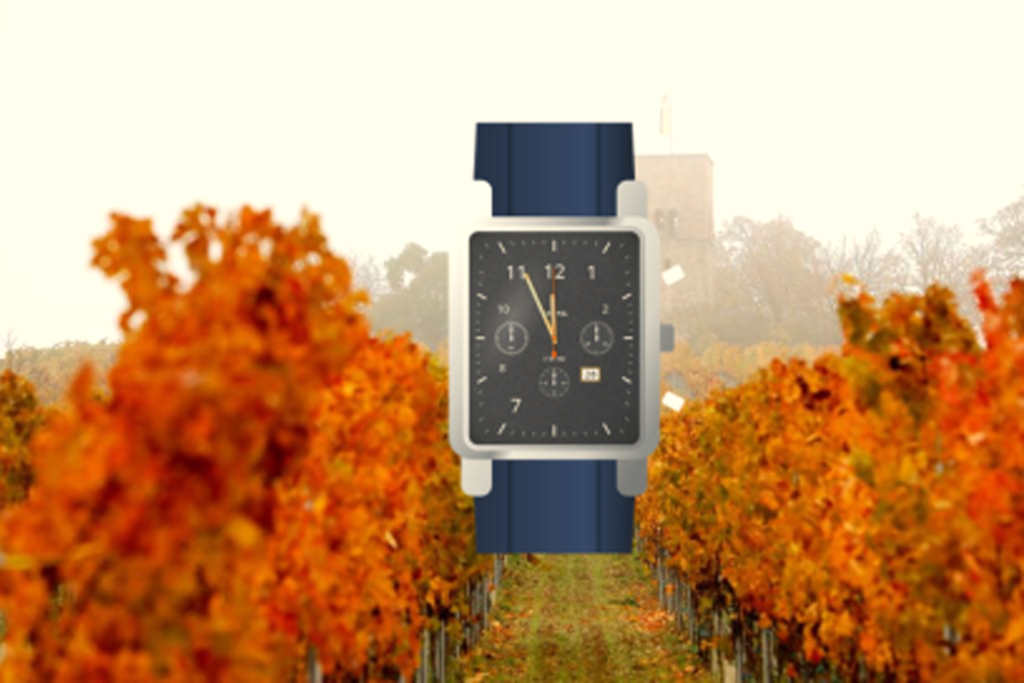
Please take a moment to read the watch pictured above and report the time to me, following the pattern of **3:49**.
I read **11:56**
